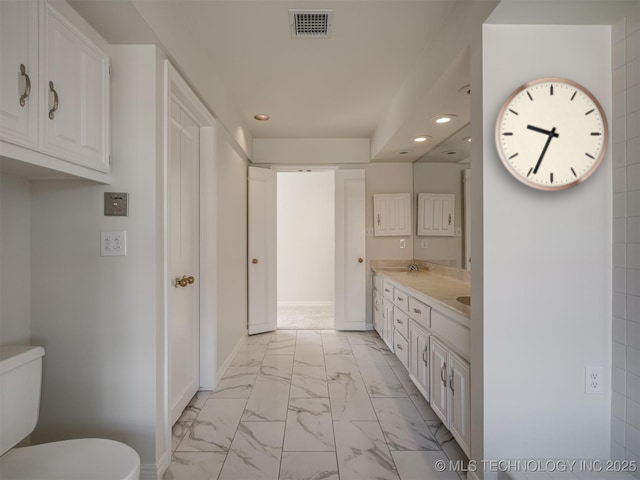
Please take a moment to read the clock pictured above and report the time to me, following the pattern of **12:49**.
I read **9:34**
